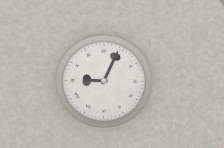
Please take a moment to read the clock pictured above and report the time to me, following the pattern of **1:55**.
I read **9:04**
